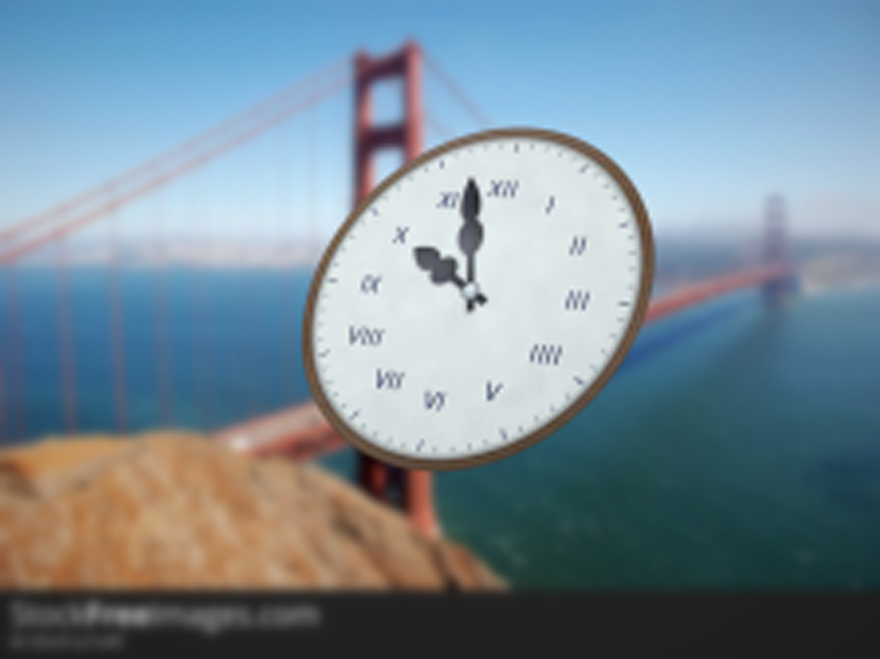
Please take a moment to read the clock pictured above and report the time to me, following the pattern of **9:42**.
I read **9:57**
